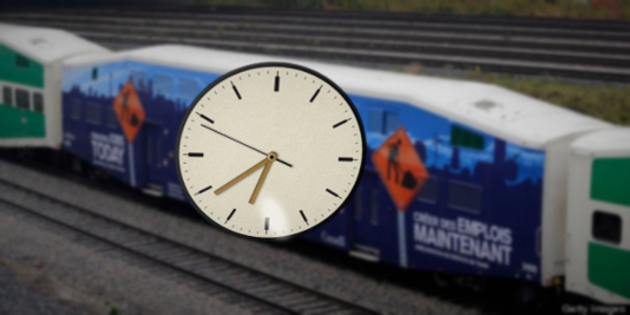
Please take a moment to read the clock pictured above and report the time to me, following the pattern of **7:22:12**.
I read **6:38:49**
